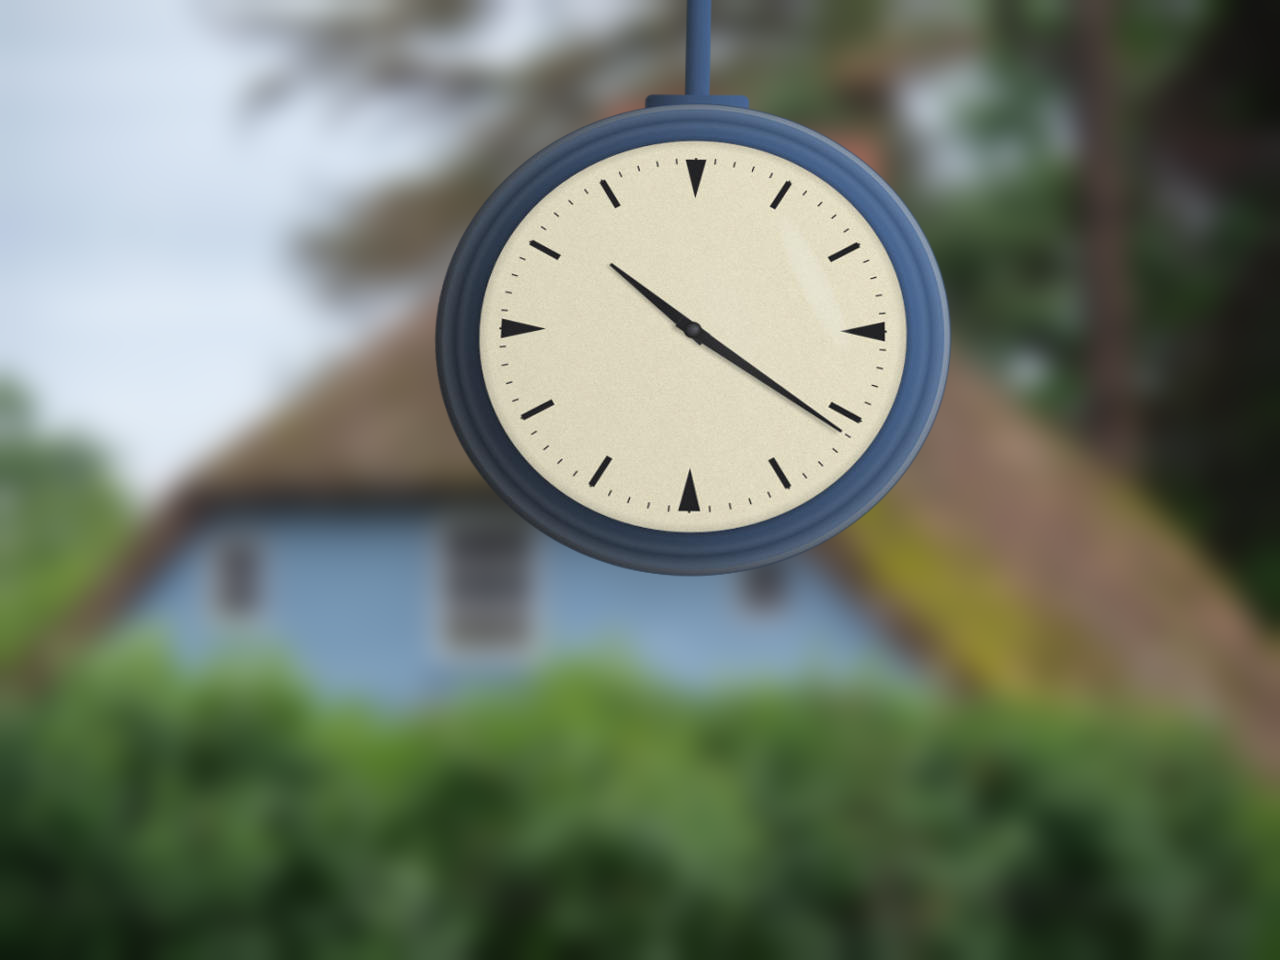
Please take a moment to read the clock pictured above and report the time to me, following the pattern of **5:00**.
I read **10:21**
